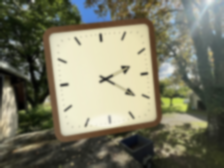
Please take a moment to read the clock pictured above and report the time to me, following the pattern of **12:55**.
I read **2:21**
